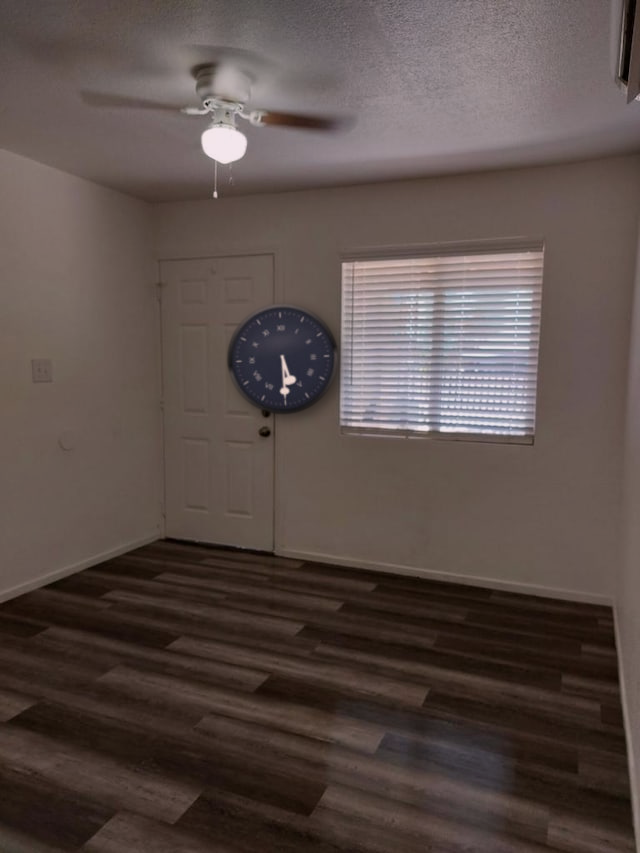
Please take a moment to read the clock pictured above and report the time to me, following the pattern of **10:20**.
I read **5:30**
